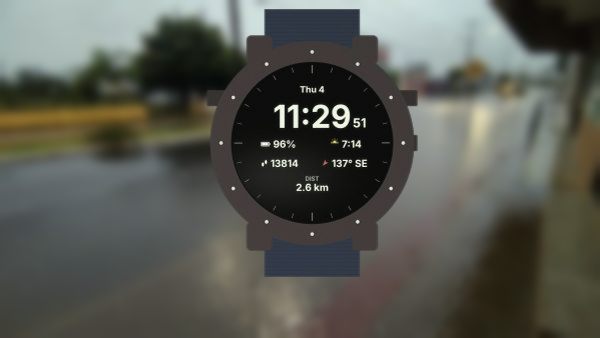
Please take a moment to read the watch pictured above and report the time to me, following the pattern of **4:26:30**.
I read **11:29:51**
